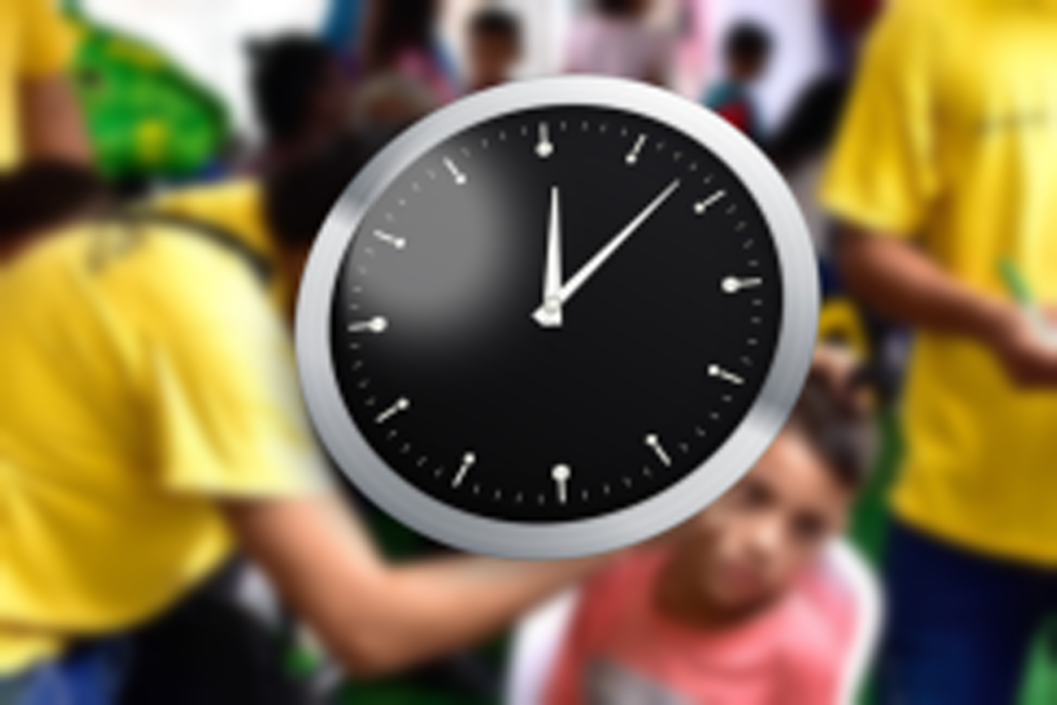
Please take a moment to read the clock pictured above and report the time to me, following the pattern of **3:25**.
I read **12:08**
